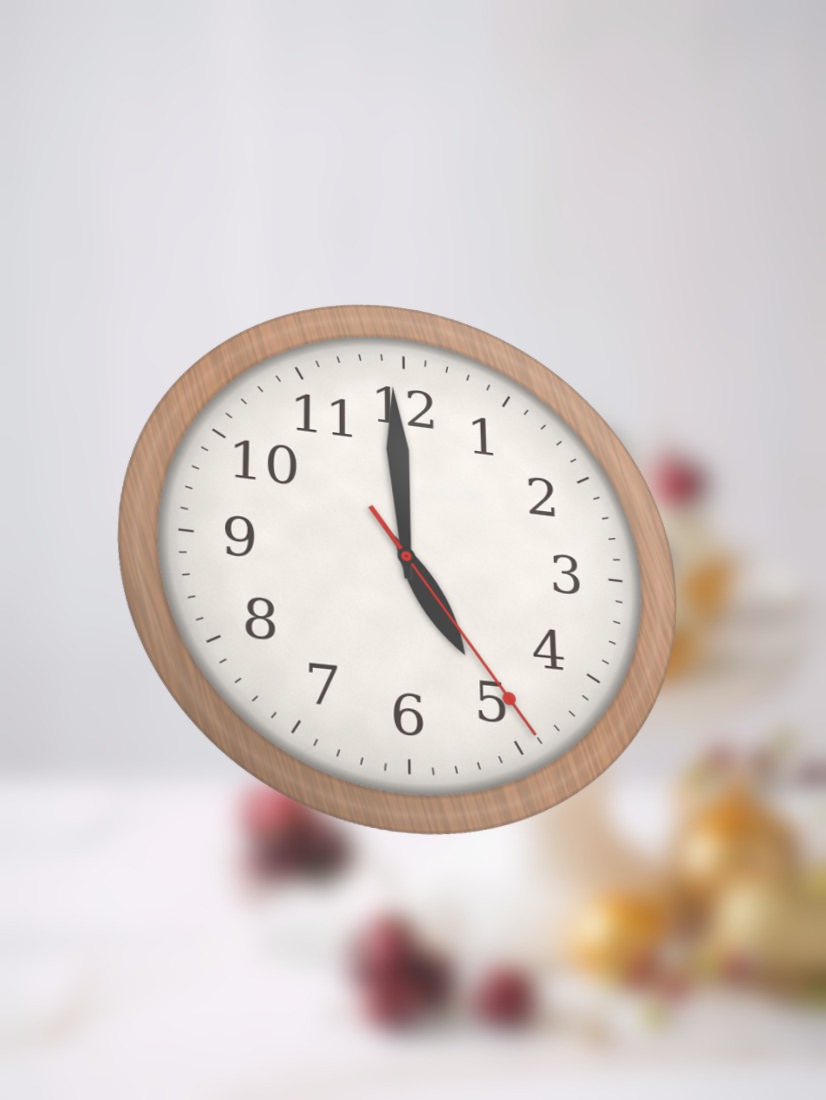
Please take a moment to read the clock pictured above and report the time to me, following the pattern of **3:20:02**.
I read **4:59:24**
